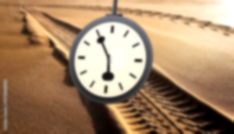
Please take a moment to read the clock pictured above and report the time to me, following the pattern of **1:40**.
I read **5:55**
